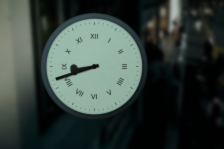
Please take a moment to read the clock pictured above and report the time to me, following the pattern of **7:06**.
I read **8:42**
